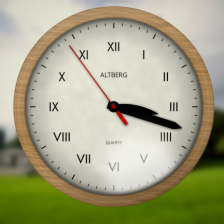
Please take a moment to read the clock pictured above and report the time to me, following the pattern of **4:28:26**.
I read **3:17:54**
